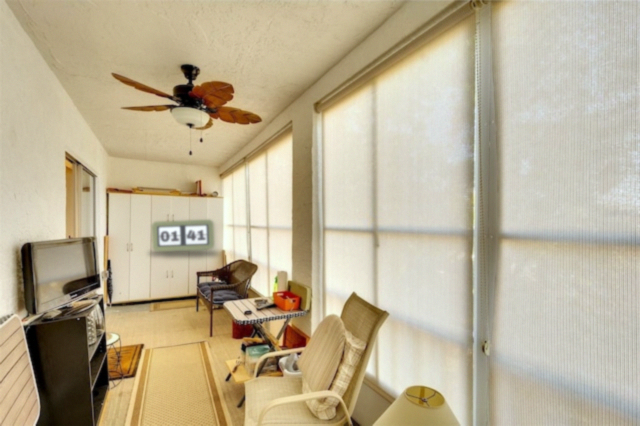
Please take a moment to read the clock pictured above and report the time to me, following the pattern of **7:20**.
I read **1:41**
